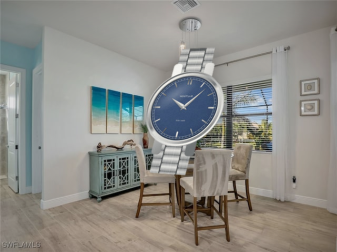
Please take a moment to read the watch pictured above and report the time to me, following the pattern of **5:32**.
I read **10:07**
